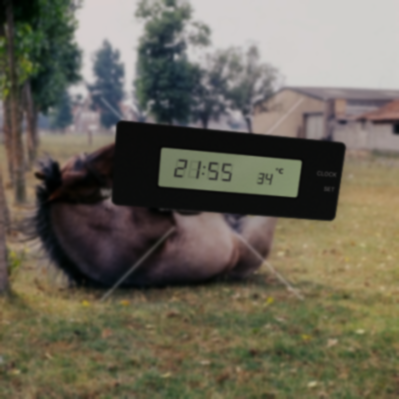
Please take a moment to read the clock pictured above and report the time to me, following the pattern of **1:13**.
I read **21:55**
